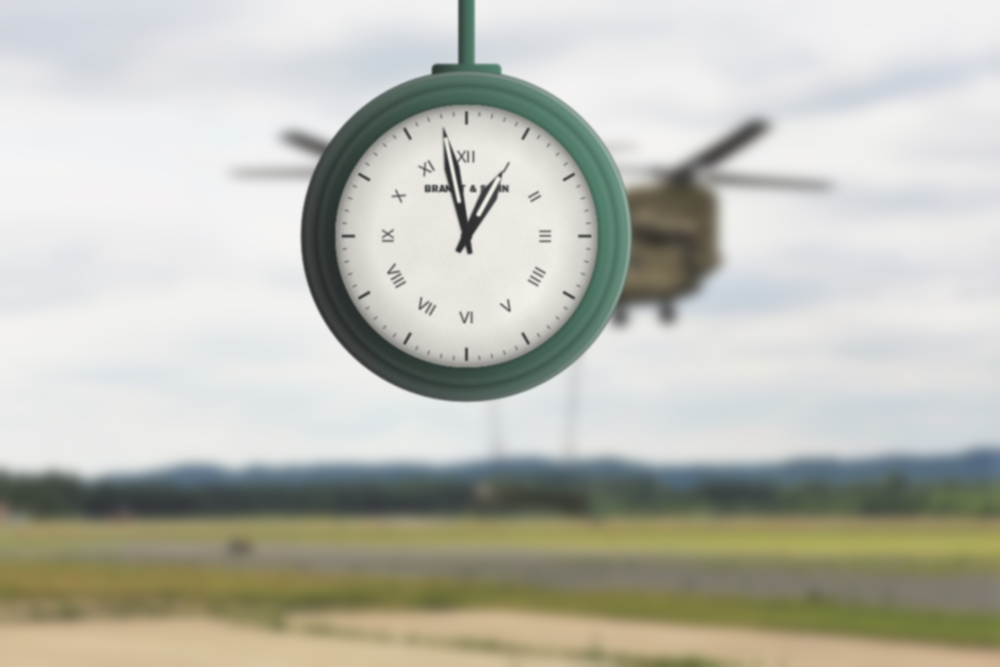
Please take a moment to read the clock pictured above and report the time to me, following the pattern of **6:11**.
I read **12:58**
